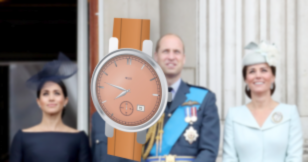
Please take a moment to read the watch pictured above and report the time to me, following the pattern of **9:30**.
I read **7:47**
